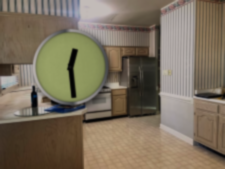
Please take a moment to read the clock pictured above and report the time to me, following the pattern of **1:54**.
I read **12:29**
